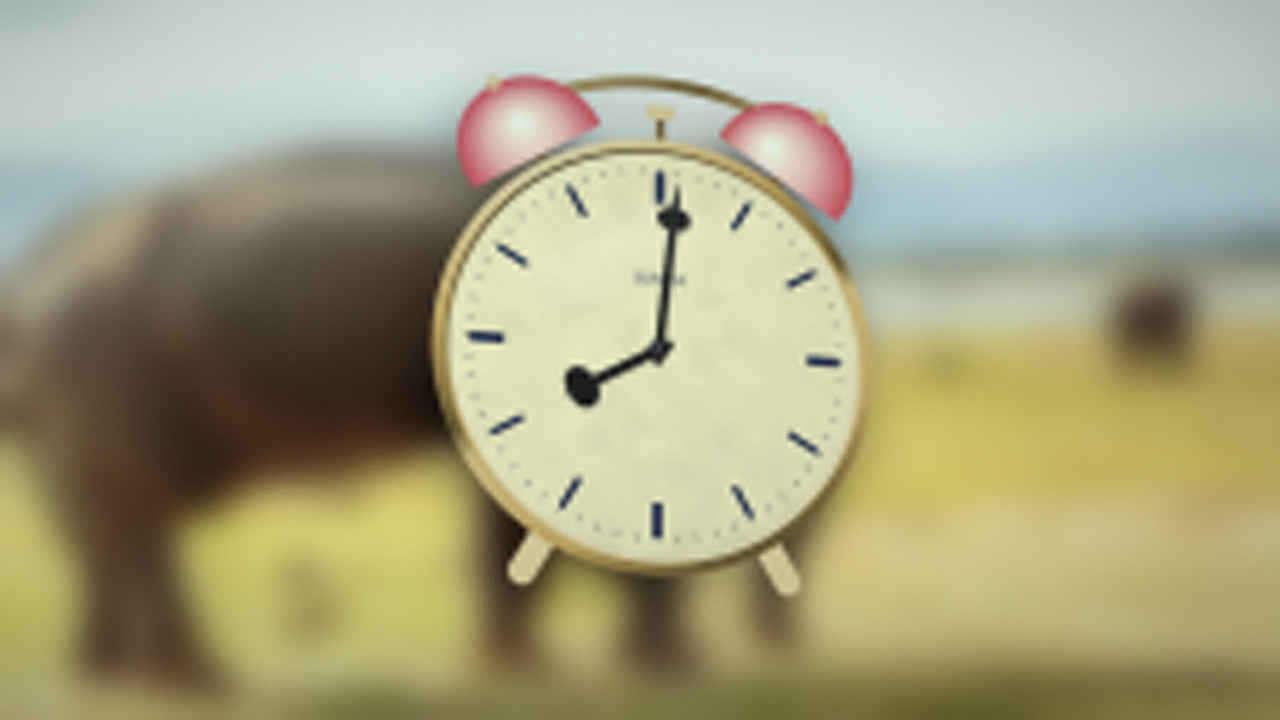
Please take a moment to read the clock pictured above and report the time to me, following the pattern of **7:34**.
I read **8:01**
